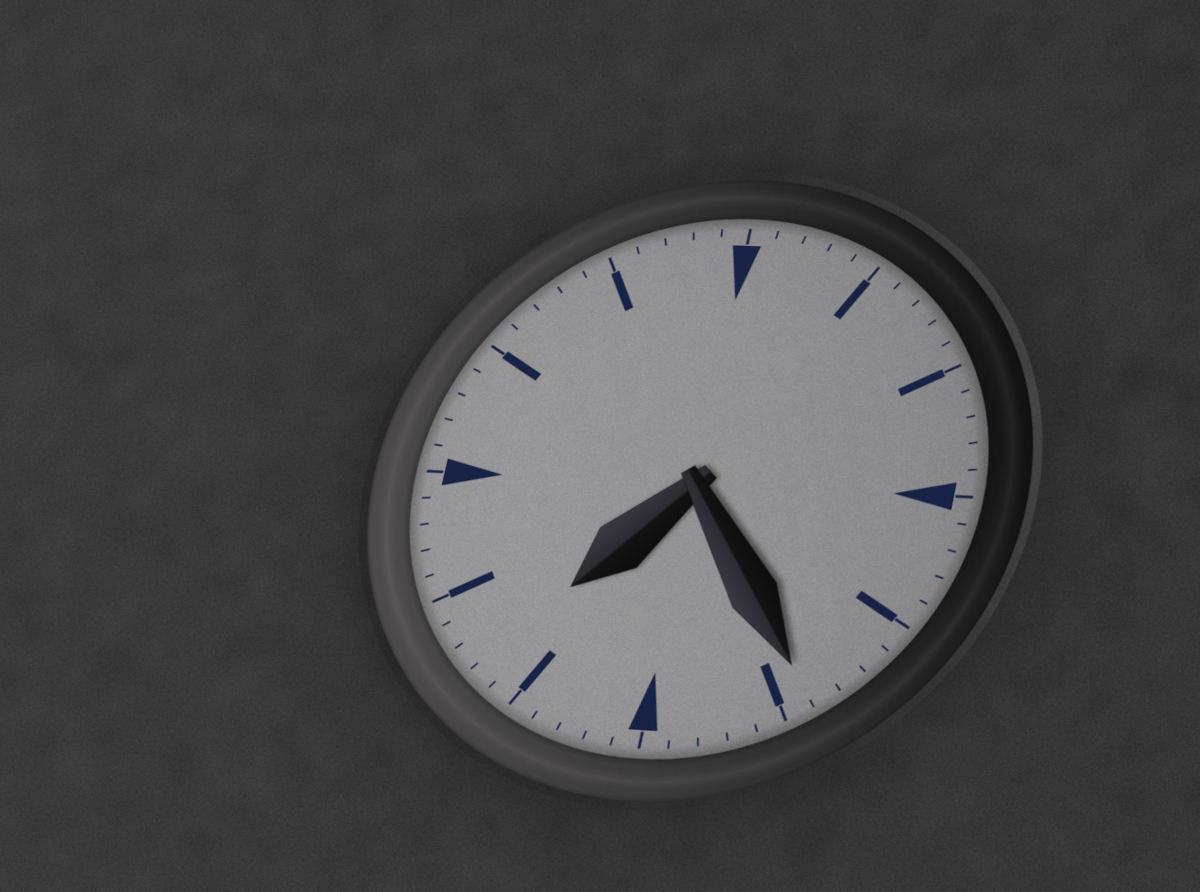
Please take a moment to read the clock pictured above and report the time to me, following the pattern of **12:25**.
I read **7:24**
